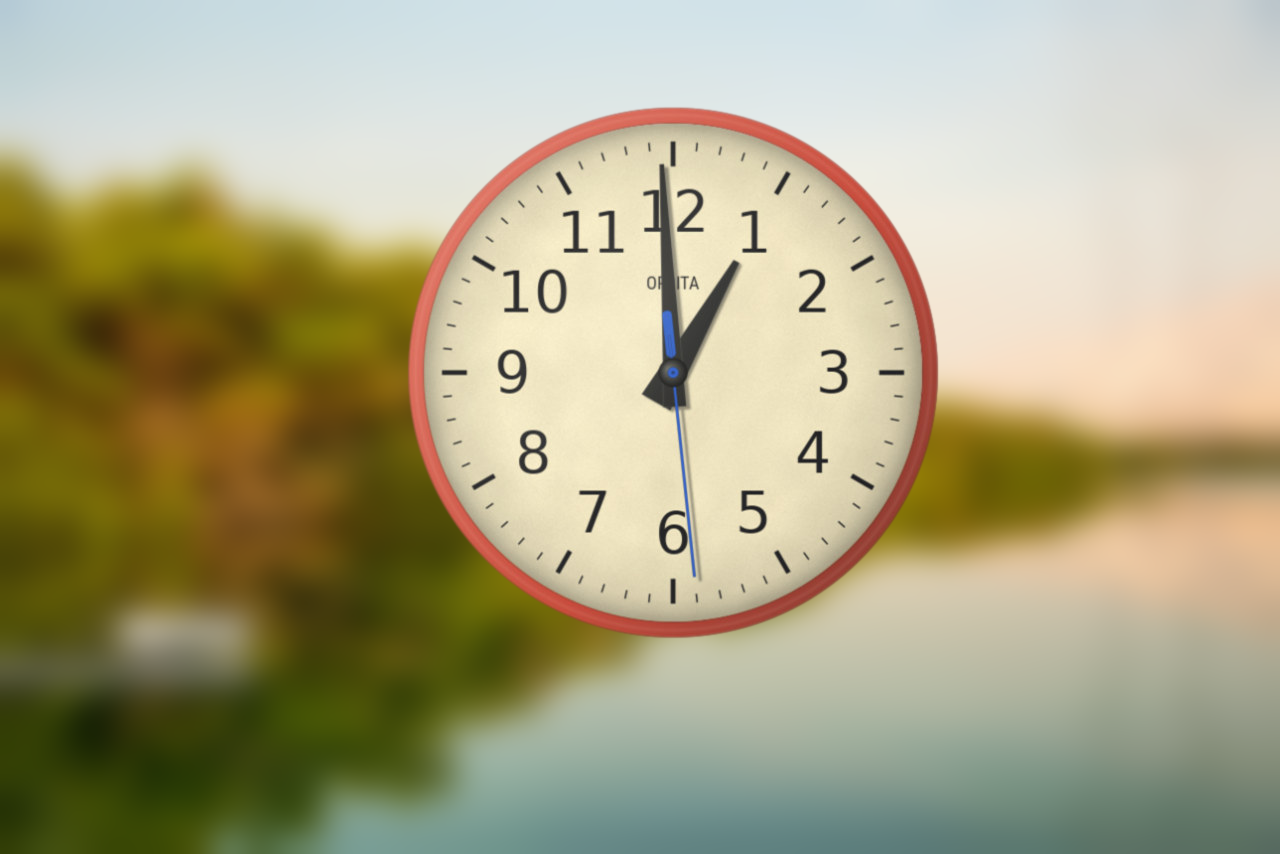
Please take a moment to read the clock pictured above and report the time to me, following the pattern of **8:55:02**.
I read **12:59:29**
